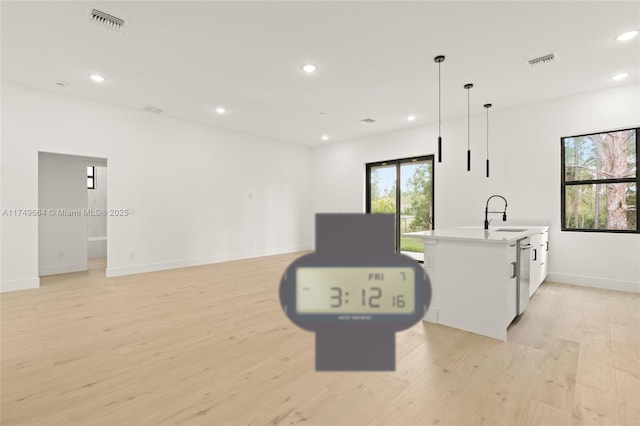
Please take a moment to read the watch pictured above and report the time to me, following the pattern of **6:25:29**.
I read **3:12:16**
